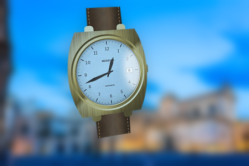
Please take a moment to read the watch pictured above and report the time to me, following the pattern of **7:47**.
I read **12:42**
